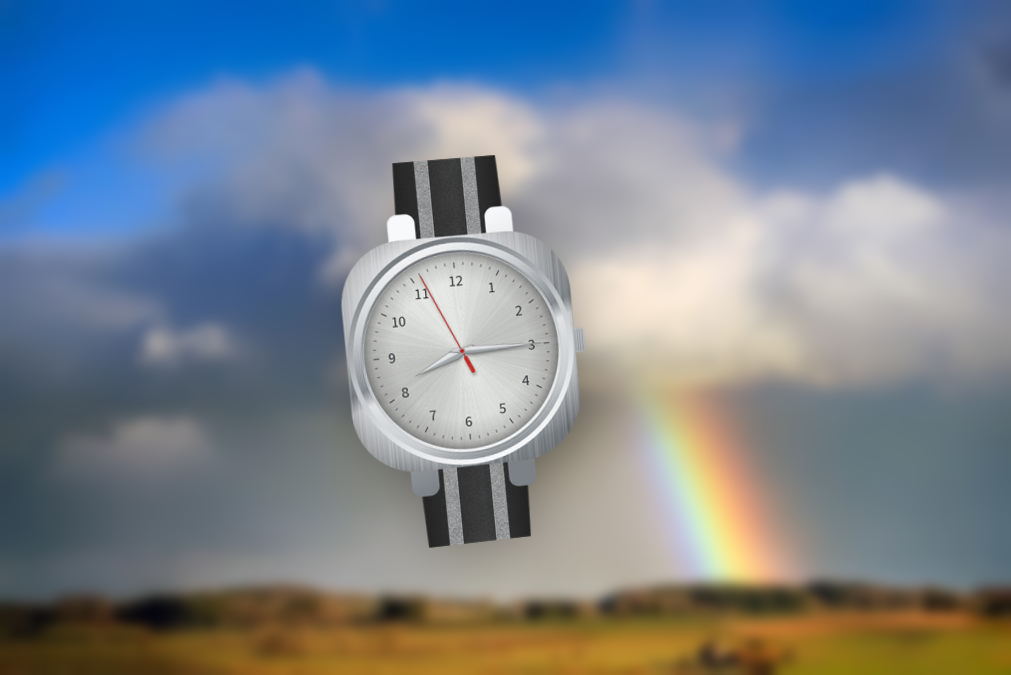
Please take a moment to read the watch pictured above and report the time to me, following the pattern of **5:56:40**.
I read **8:14:56**
